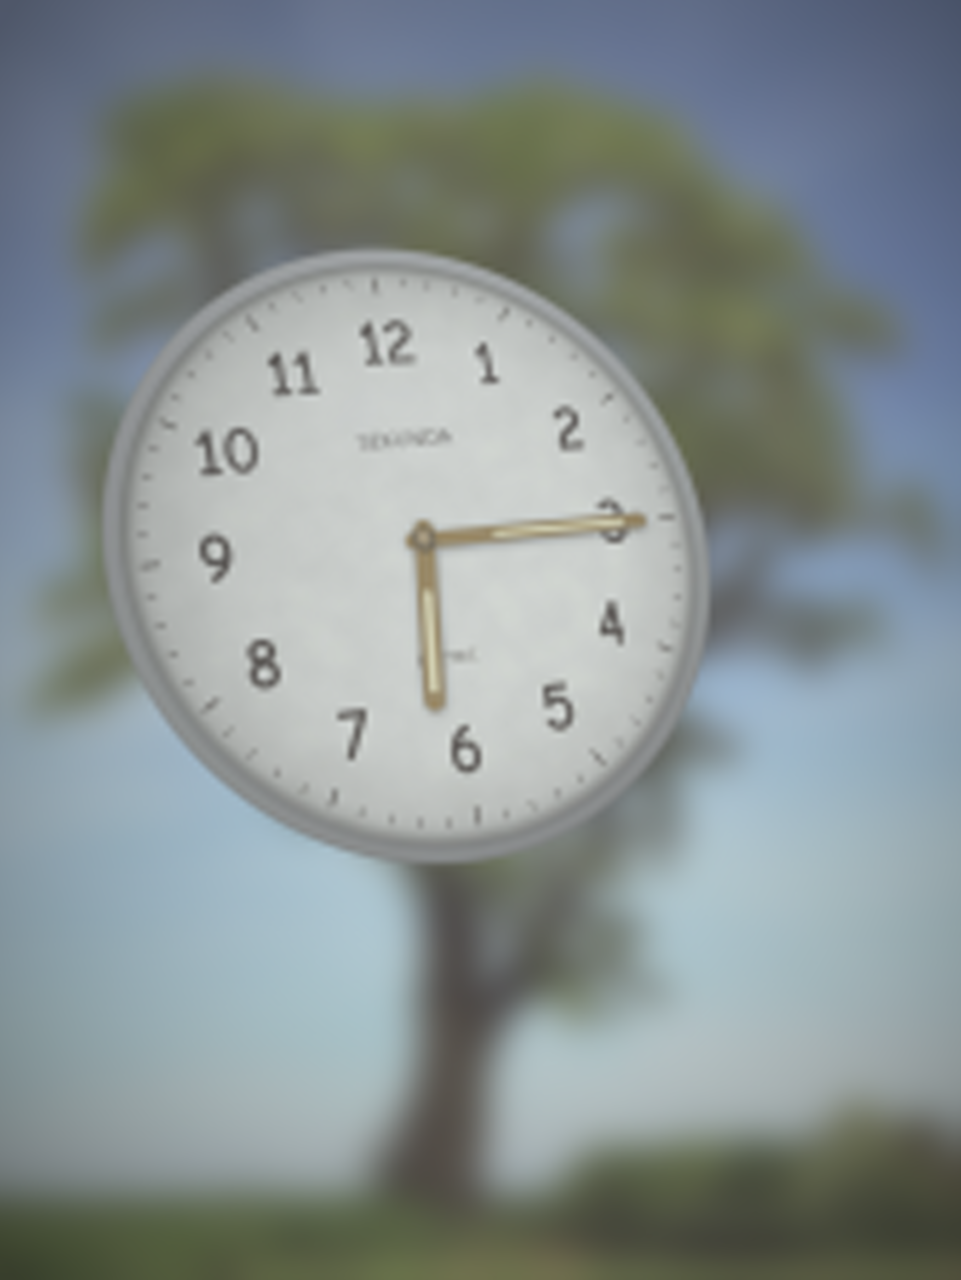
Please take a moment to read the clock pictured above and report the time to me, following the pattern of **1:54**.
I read **6:15**
